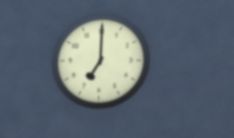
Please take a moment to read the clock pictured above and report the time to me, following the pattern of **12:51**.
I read **7:00**
